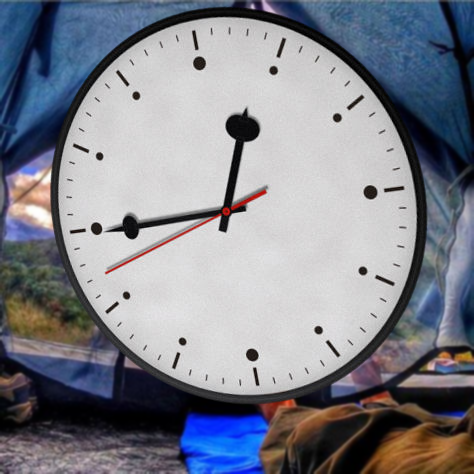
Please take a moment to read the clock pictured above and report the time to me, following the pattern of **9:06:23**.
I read **12:44:42**
